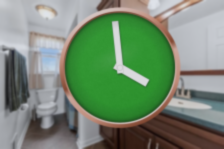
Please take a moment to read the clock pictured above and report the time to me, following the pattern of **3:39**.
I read **3:59**
